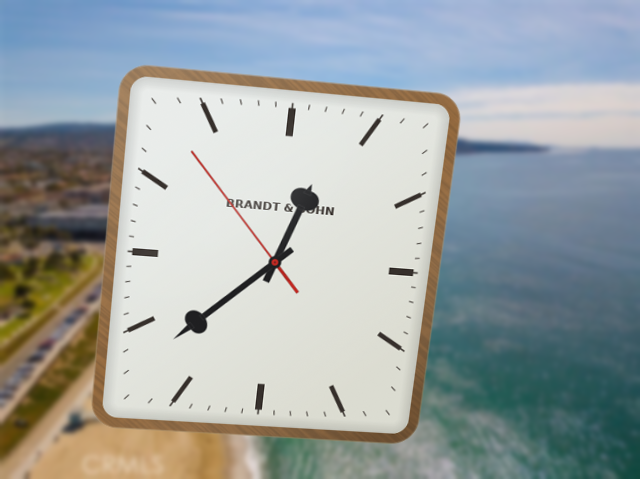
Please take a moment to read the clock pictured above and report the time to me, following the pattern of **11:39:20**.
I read **12:37:53**
